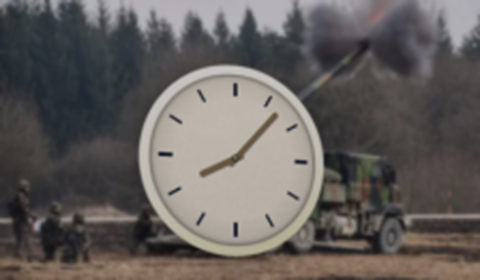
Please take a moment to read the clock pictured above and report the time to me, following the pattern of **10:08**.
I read **8:07**
